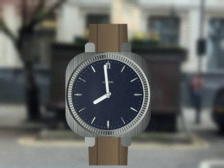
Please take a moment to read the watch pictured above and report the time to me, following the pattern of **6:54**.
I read **7:59**
